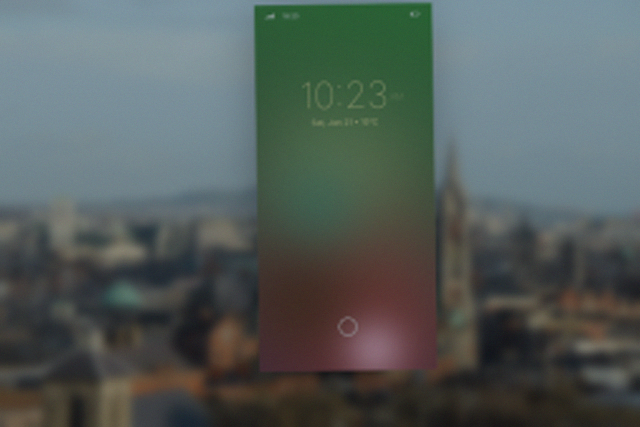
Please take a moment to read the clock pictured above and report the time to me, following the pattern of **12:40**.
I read **10:23**
